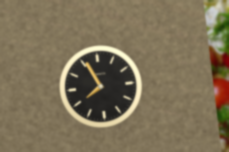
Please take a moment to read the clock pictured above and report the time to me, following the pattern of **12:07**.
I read **7:56**
